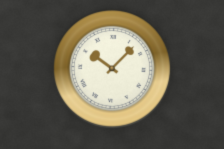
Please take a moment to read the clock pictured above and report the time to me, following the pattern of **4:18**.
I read **10:07**
